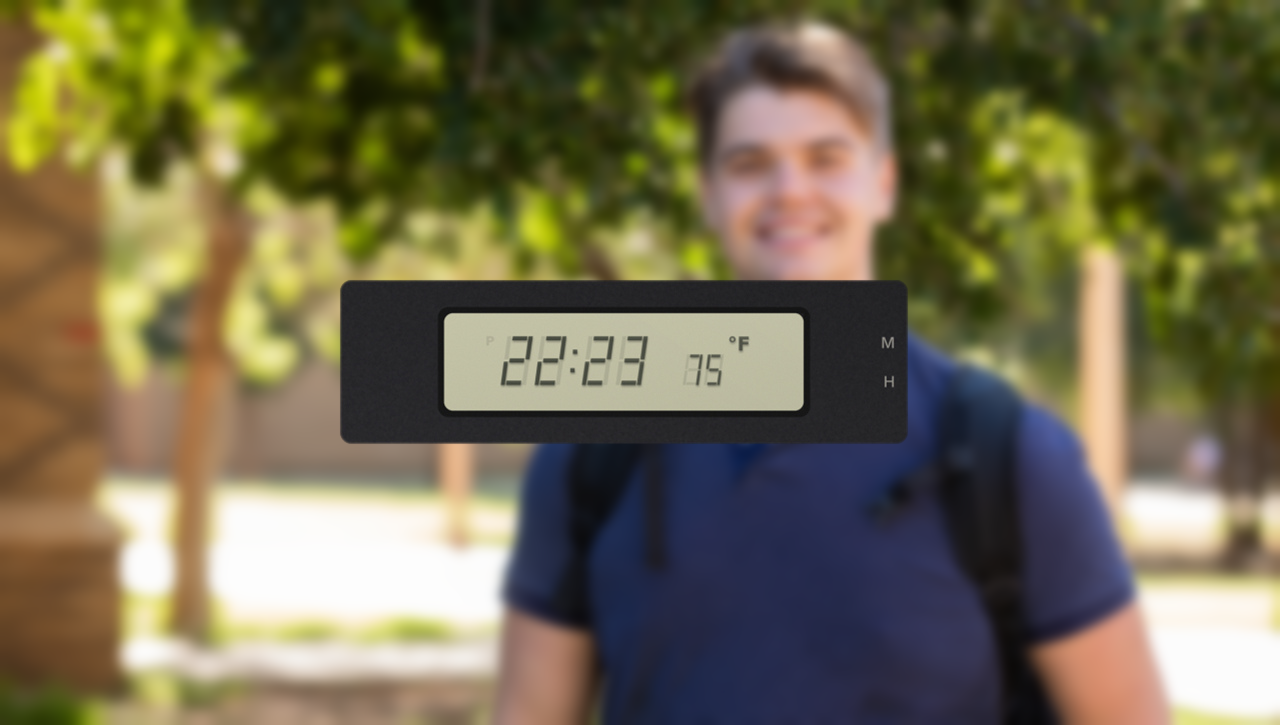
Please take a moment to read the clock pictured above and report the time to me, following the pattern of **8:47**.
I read **22:23**
